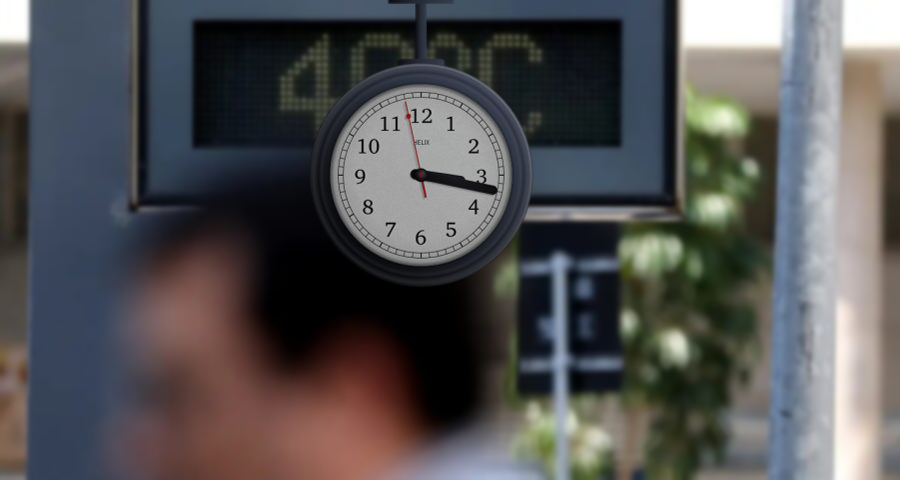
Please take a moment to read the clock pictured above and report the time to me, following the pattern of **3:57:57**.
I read **3:16:58**
